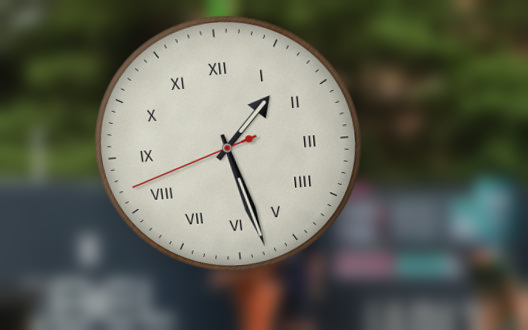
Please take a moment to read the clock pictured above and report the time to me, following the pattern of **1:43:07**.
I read **1:27:42**
